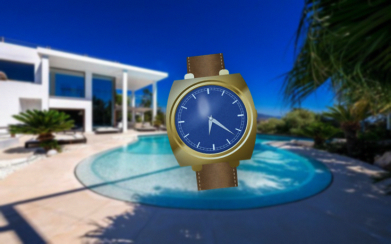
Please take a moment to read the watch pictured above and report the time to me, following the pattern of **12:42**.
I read **6:22**
